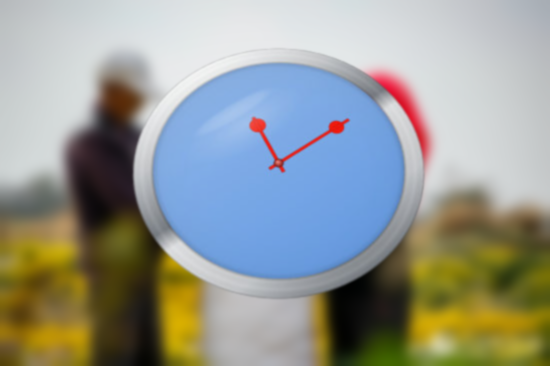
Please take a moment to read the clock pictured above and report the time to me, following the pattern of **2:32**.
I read **11:09**
